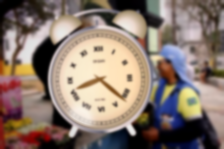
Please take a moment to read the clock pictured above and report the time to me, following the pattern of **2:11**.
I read **8:22**
